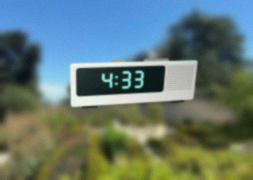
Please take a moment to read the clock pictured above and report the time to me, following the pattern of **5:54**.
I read **4:33**
